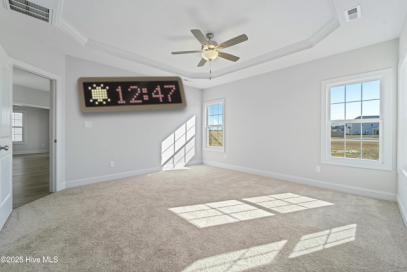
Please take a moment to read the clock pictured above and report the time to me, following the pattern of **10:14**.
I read **12:47**
